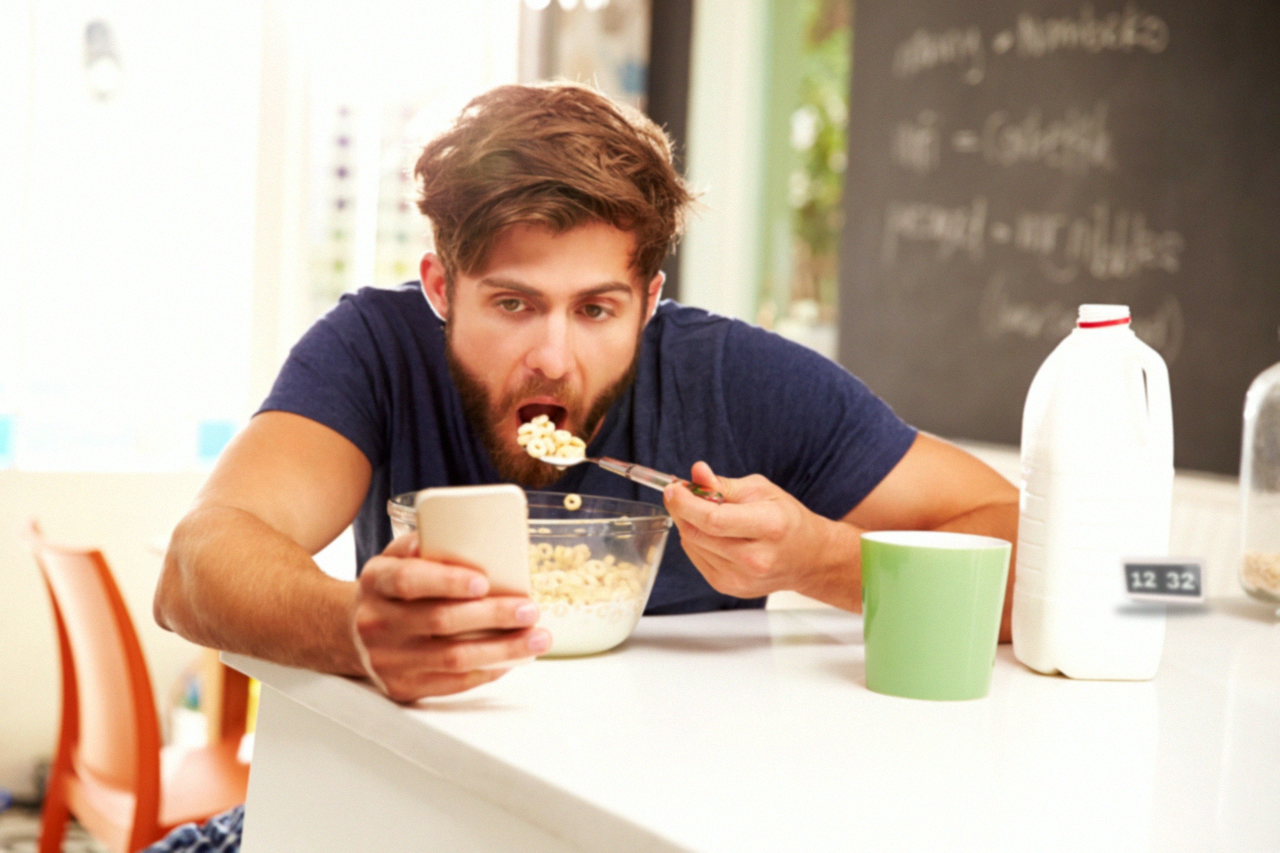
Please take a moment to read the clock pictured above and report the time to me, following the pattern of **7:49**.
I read **12:32**
